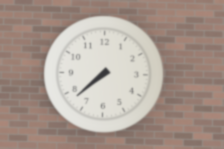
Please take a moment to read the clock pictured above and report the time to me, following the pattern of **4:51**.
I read **7:38**
